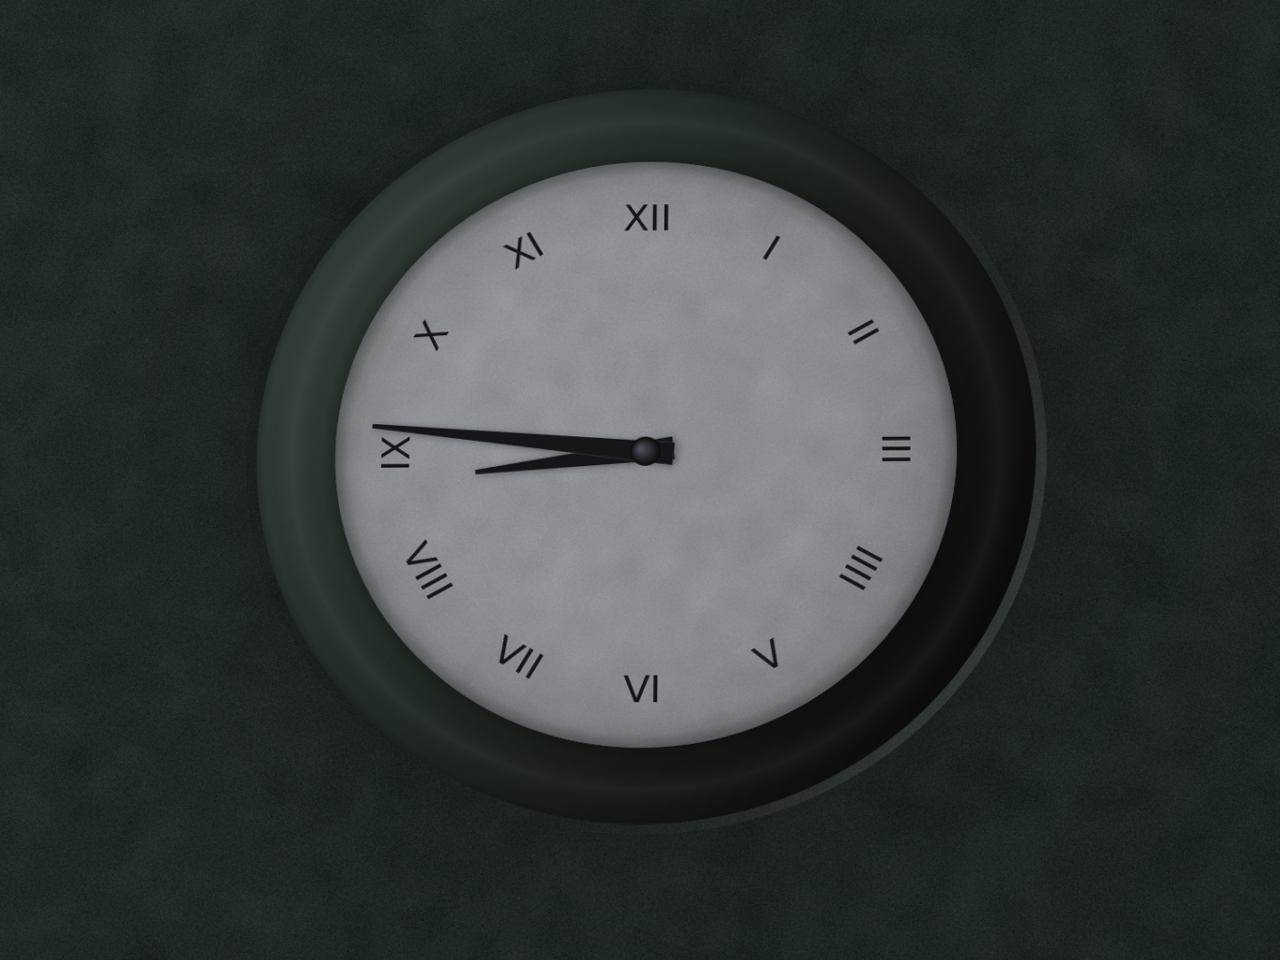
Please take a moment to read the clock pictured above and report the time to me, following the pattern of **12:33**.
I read **8:46**
